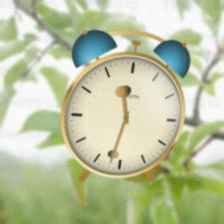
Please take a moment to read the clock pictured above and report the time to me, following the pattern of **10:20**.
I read **11:32**
